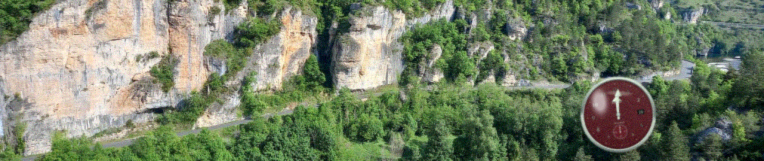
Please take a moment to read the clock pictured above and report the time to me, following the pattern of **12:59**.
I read **12:01**
